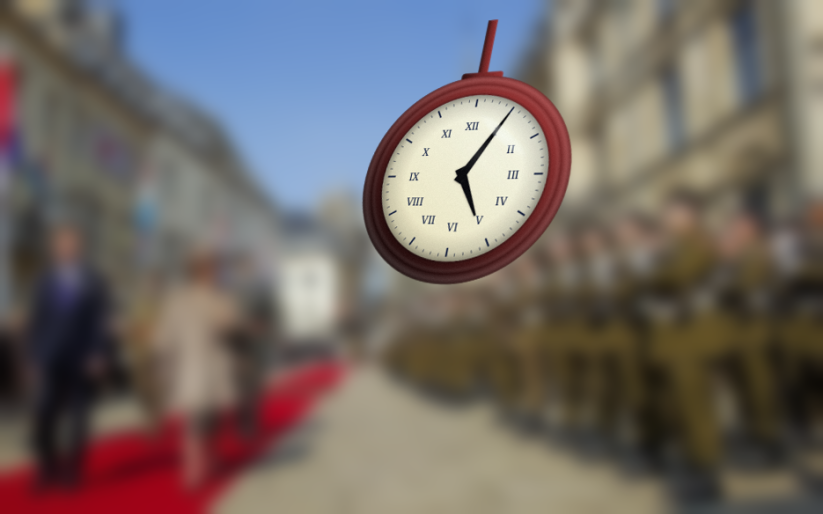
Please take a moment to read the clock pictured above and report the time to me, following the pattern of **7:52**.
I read **5:05**
